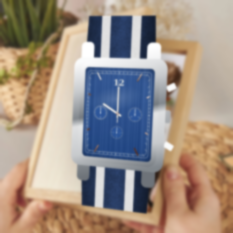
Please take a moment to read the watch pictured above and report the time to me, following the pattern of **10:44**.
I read **10:00**
